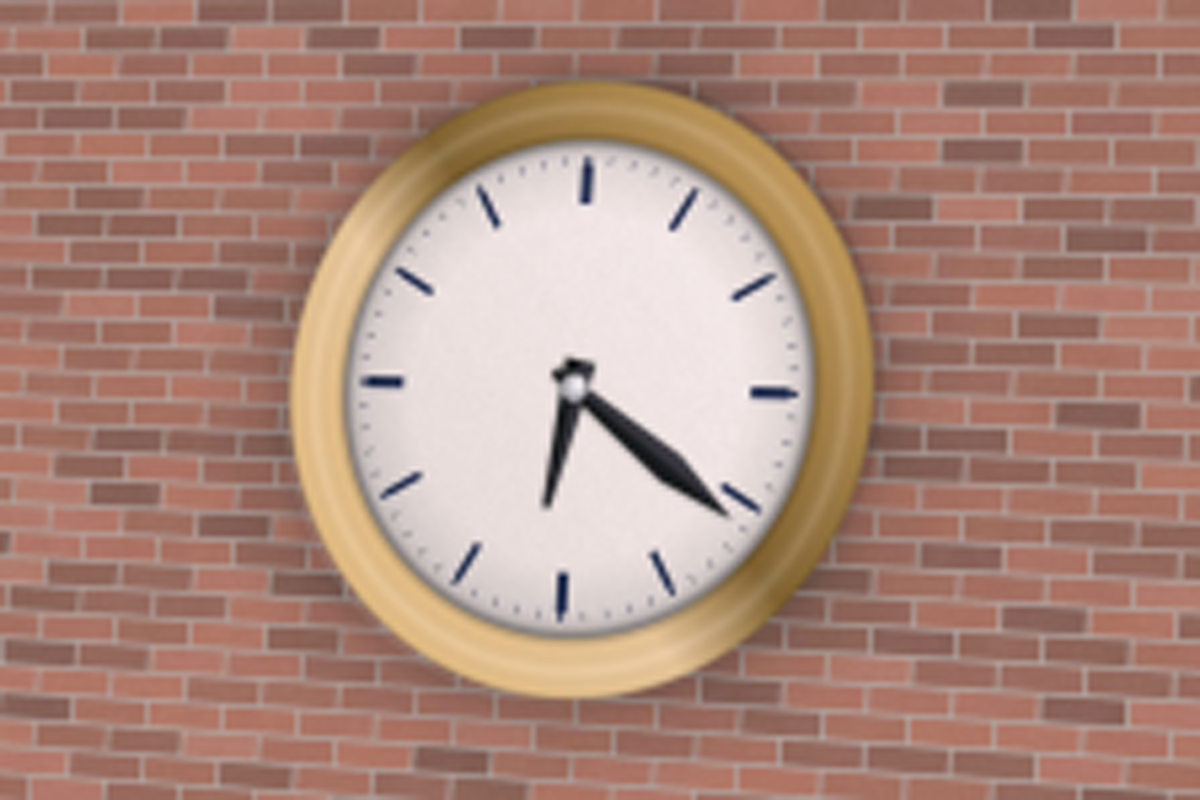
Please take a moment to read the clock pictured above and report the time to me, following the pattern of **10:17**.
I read **6:21**
